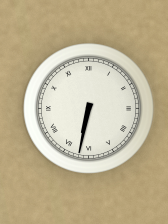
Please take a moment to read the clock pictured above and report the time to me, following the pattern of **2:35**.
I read **6:32**
